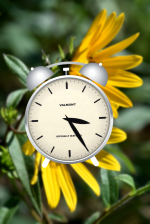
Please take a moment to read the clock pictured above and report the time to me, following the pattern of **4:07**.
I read **3:25**
